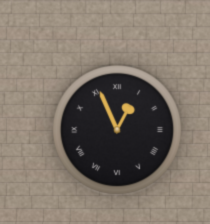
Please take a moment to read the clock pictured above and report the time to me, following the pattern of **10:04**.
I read **12:56**
